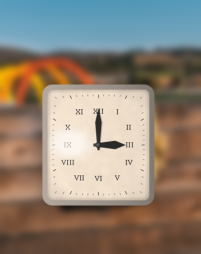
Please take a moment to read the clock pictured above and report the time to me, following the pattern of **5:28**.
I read **3:00**
